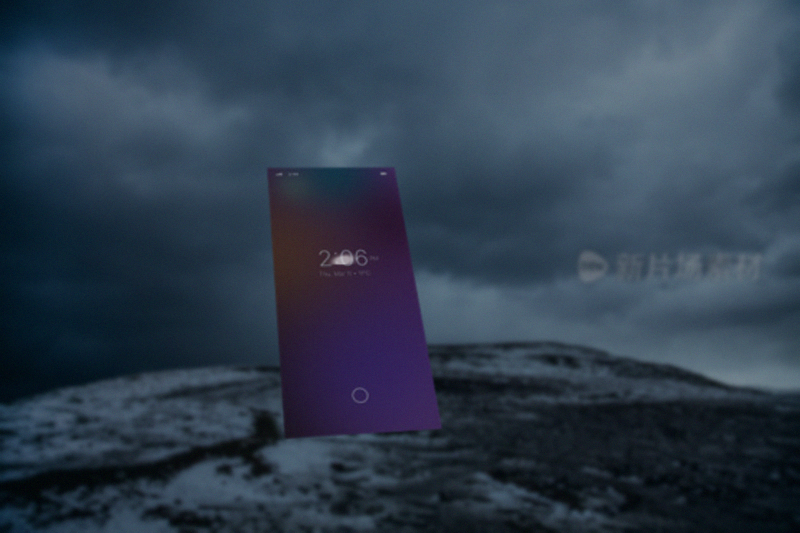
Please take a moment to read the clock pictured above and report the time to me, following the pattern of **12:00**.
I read **2:06**
